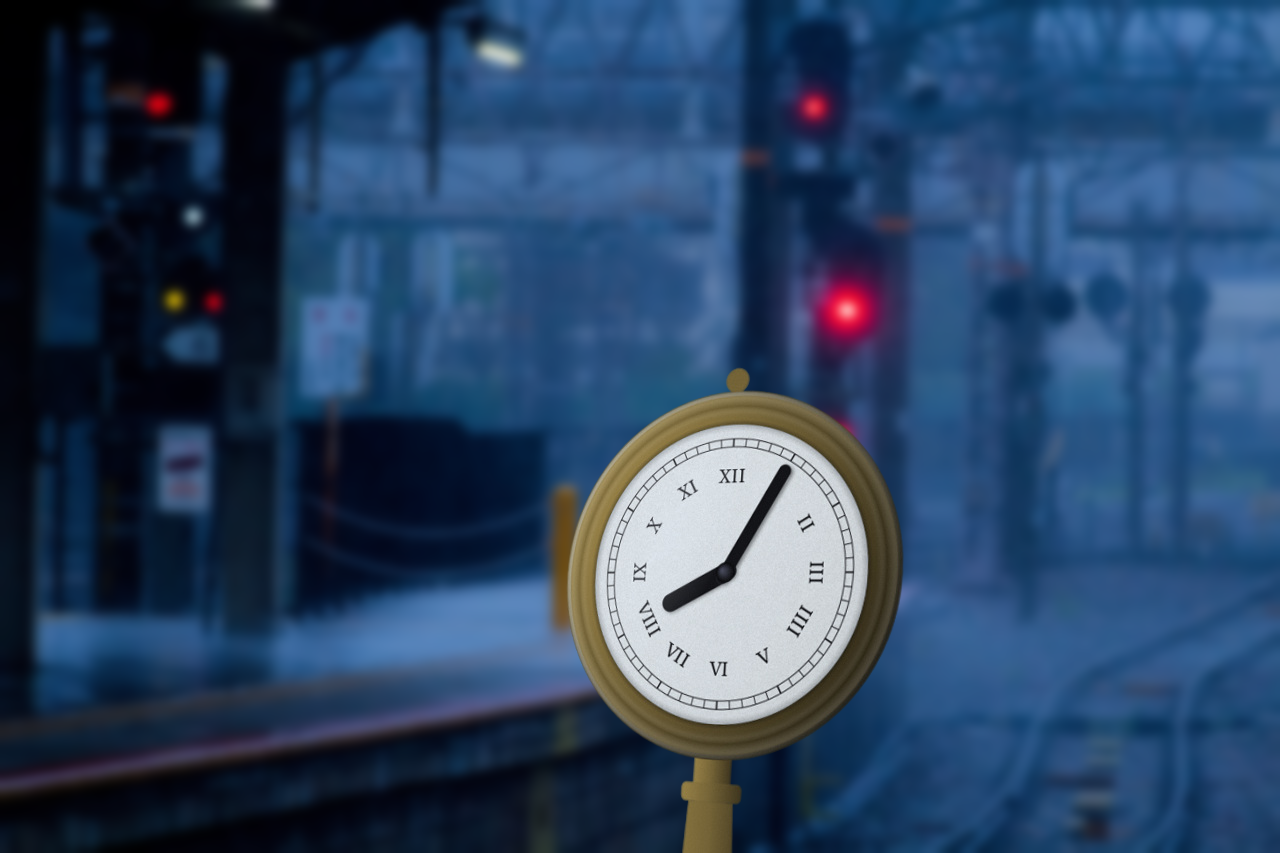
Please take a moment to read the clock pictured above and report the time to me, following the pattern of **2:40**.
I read **8:05**
